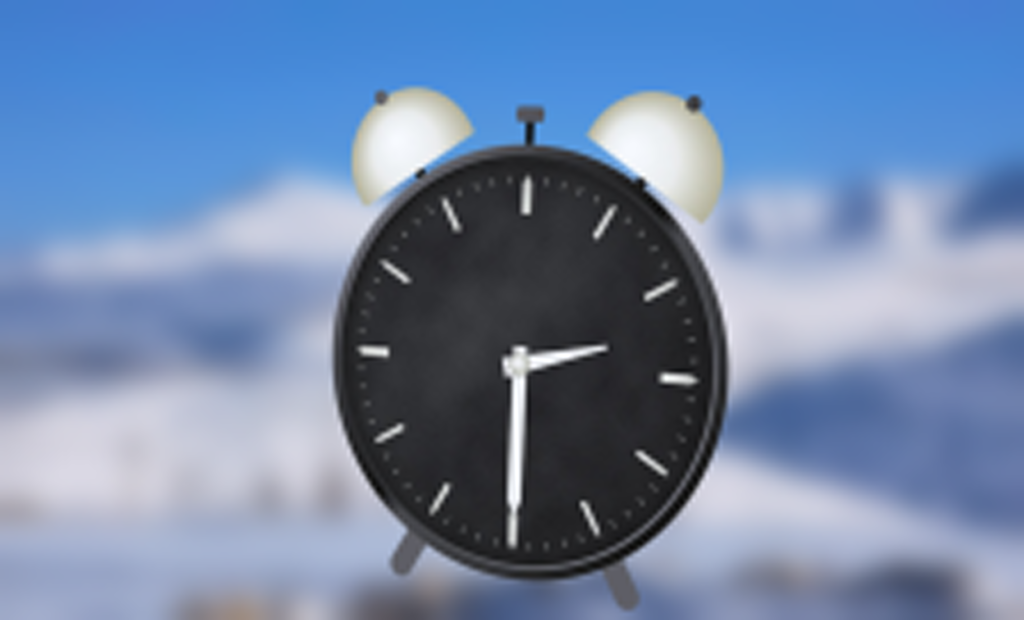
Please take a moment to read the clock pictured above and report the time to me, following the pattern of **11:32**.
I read **2:30**
